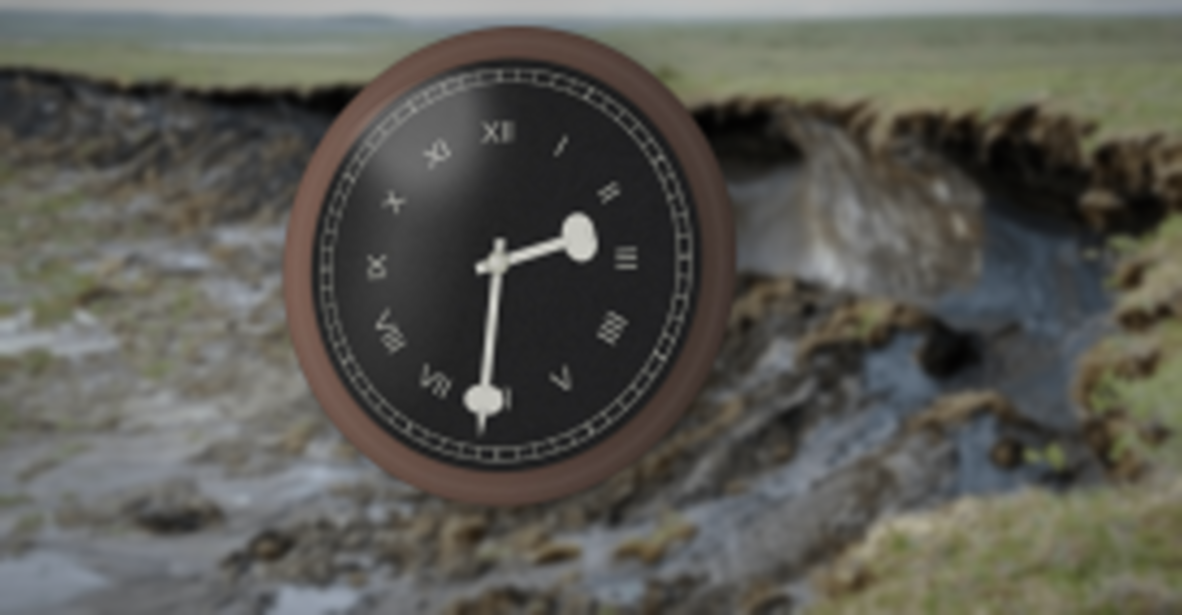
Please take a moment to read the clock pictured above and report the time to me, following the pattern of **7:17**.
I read **2:31**
